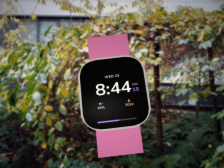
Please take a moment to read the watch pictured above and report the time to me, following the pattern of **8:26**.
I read **8:44**
